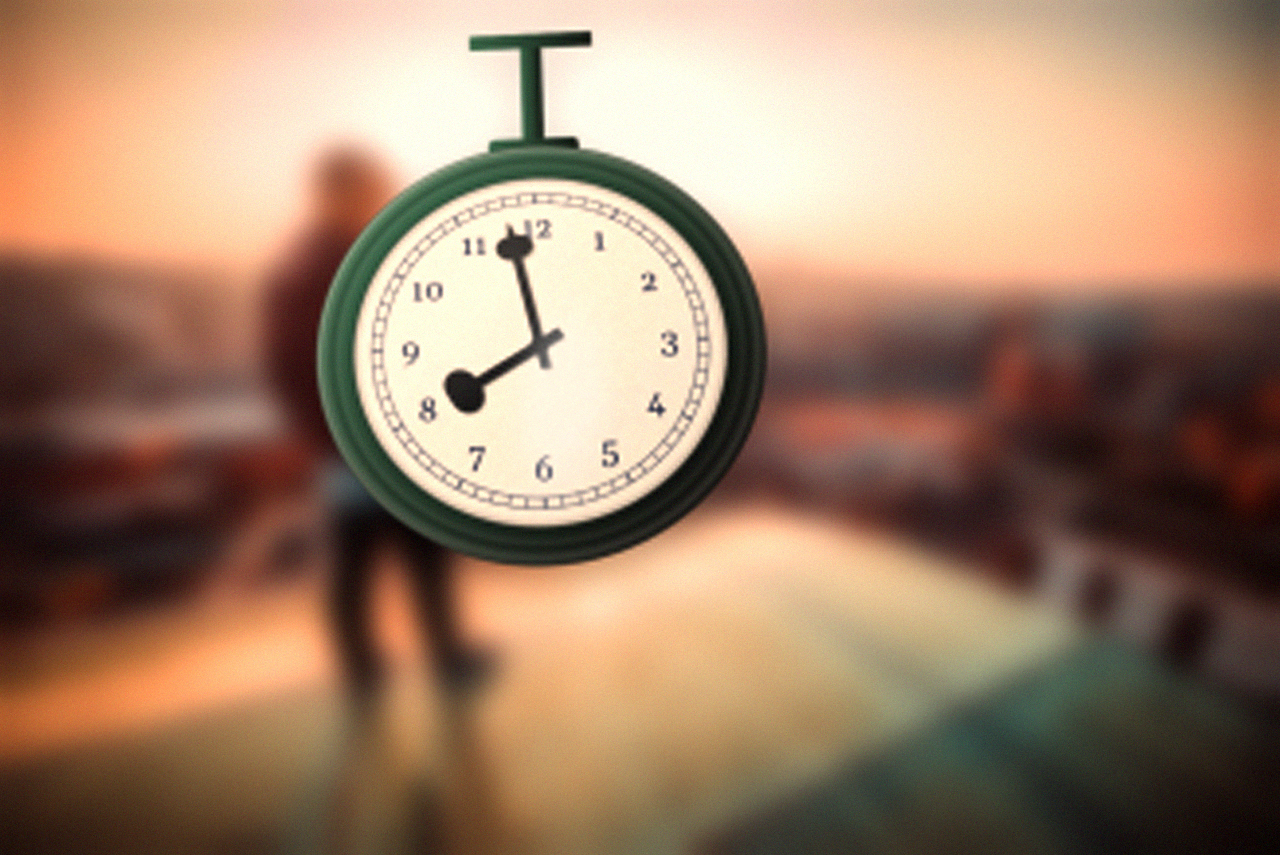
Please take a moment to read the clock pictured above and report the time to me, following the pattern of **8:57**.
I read **7:58**
